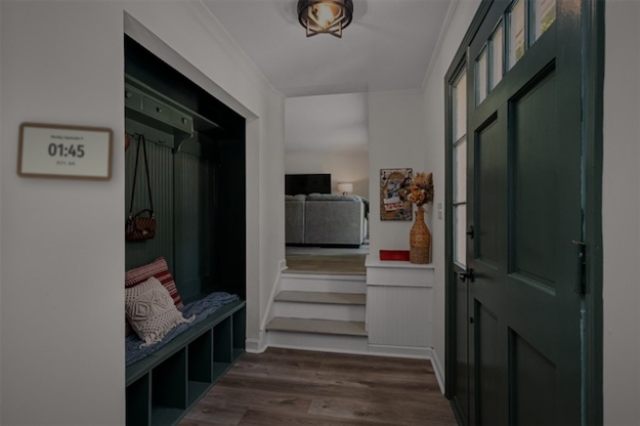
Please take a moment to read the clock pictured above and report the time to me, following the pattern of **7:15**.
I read **1:45**
